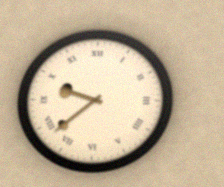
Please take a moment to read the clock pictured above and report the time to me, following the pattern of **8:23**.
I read **9:38**
